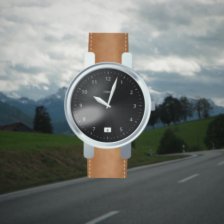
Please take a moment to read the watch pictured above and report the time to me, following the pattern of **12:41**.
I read **10:03**
